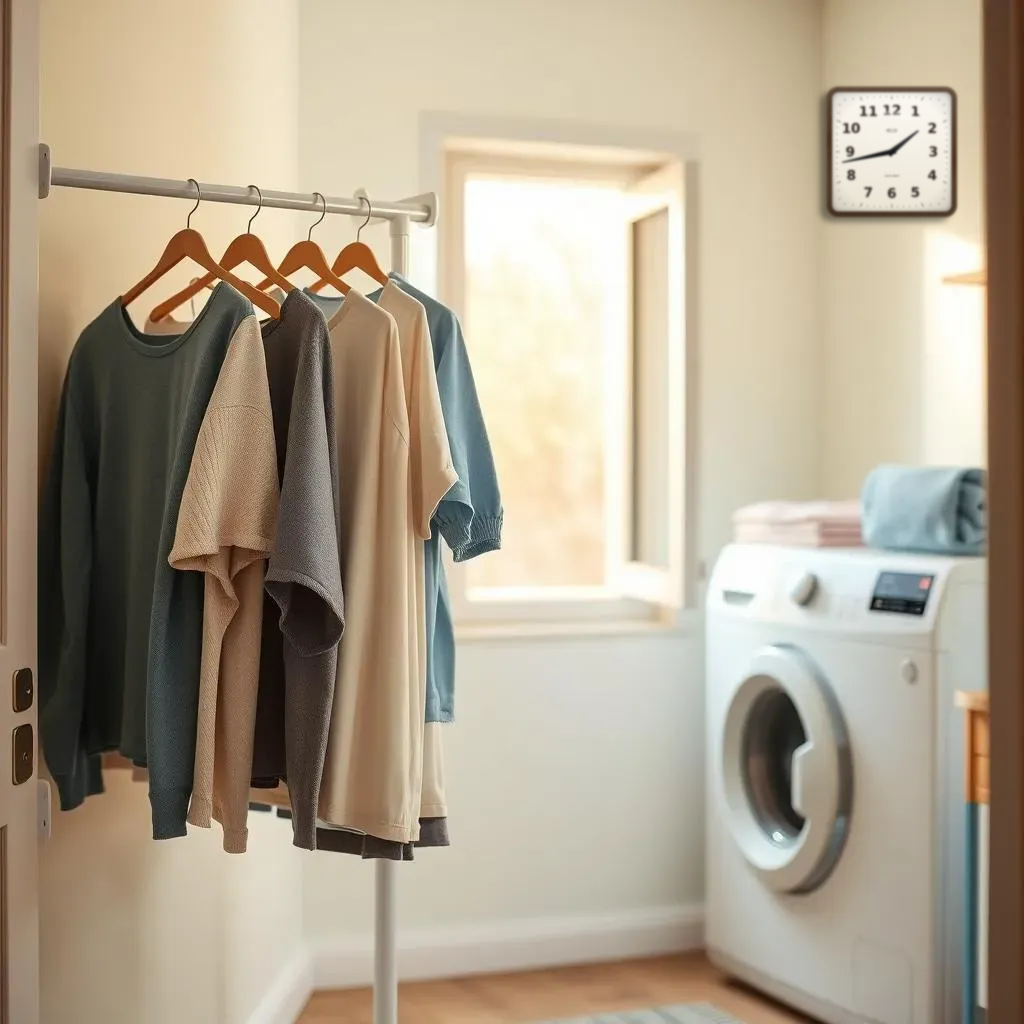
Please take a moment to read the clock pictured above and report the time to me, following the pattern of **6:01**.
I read **1:43**
